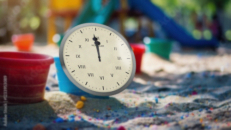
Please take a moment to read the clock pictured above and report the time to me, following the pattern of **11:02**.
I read **11:59**
